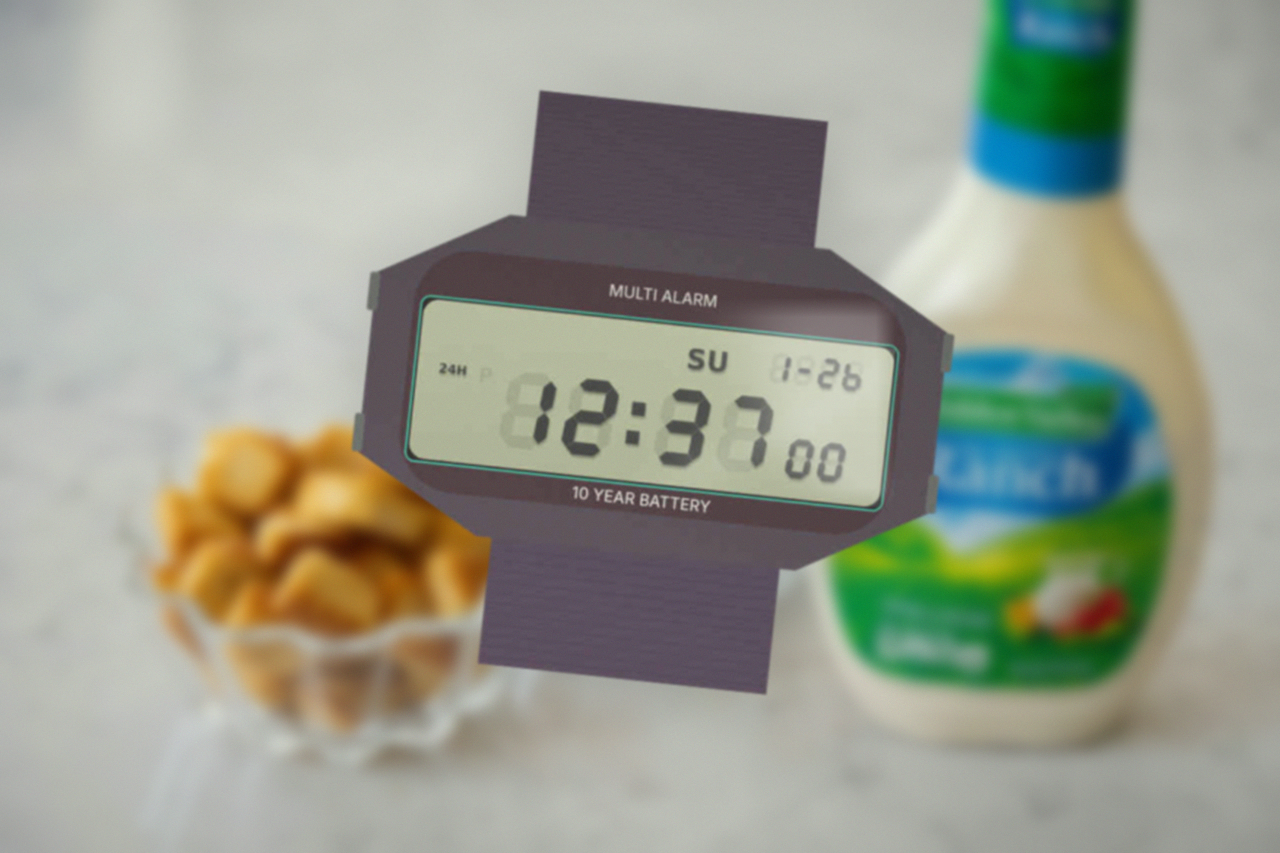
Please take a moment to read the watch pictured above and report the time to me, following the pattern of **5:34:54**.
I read **12:37:00**
